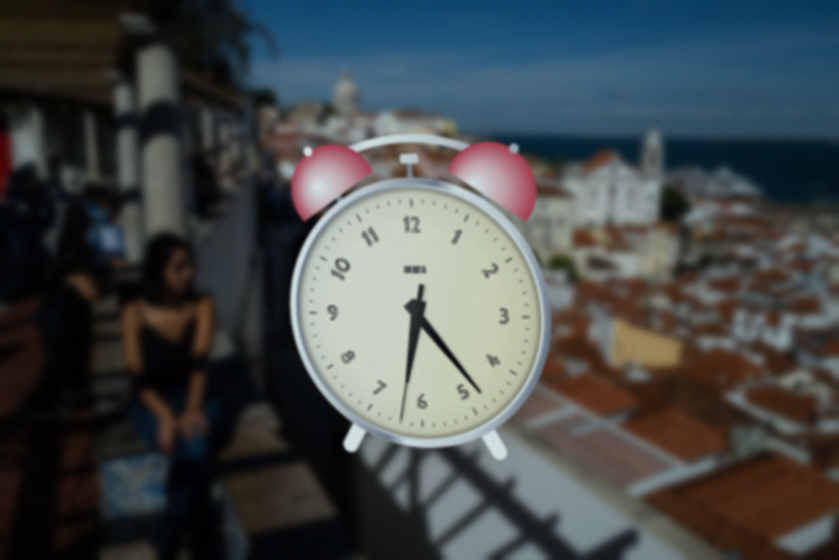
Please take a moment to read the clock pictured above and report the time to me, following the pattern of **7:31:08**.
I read **6:23:32**
